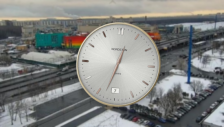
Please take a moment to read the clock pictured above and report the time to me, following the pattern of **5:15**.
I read **12:33**
